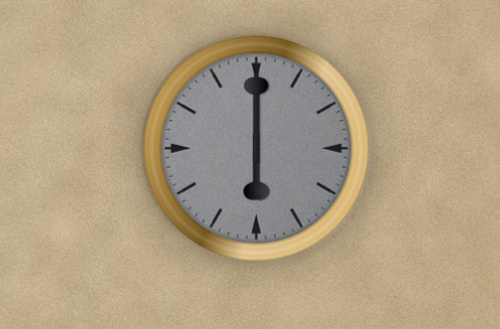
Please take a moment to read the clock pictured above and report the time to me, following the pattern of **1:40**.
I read **6:00**
